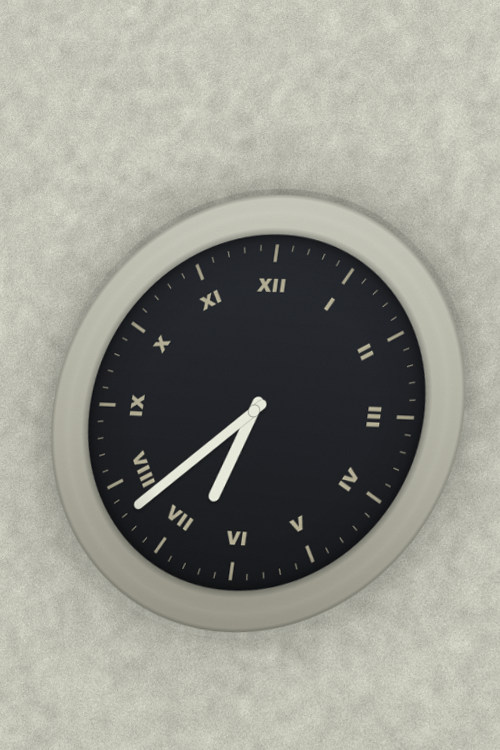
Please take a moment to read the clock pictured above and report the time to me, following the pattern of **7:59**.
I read **6:38**
